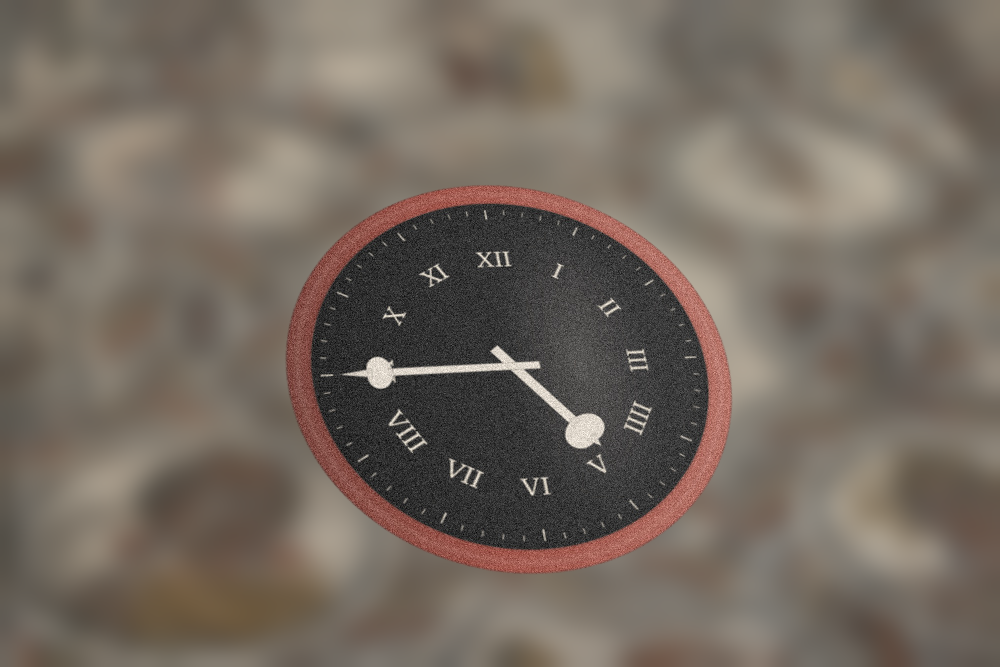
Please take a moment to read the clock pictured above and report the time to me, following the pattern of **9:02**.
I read **4:45**
